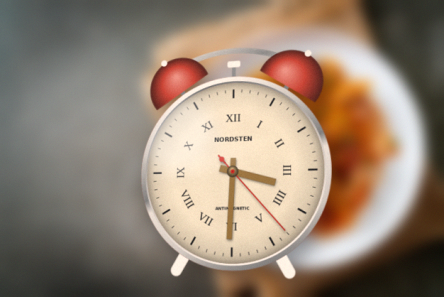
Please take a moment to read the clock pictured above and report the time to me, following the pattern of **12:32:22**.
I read **3:30:23**
